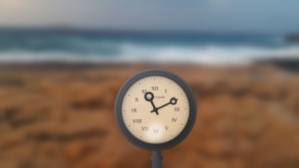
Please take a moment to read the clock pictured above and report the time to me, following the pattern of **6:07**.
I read **11:11**
